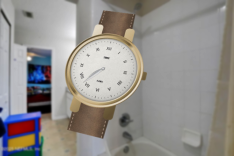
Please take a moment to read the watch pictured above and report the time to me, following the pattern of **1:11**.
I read **7:37**
